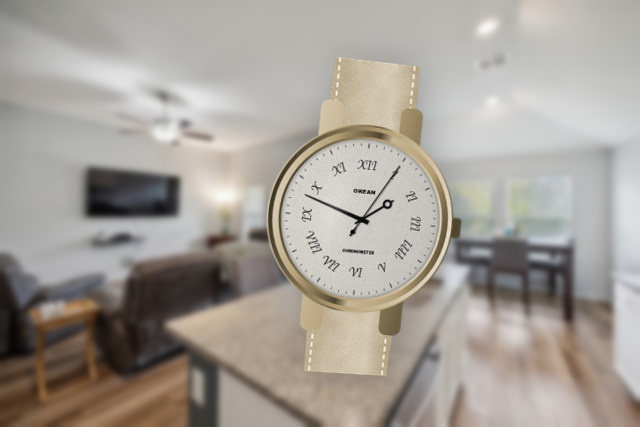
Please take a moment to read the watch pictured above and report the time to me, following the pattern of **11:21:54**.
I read **1:48:05**
